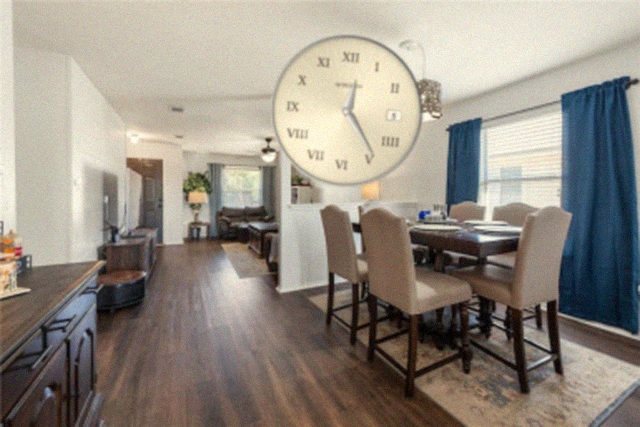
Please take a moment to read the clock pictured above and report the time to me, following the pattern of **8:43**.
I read **12:24**
